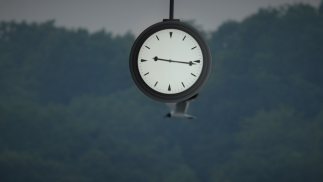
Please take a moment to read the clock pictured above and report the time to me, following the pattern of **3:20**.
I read **9:16**
